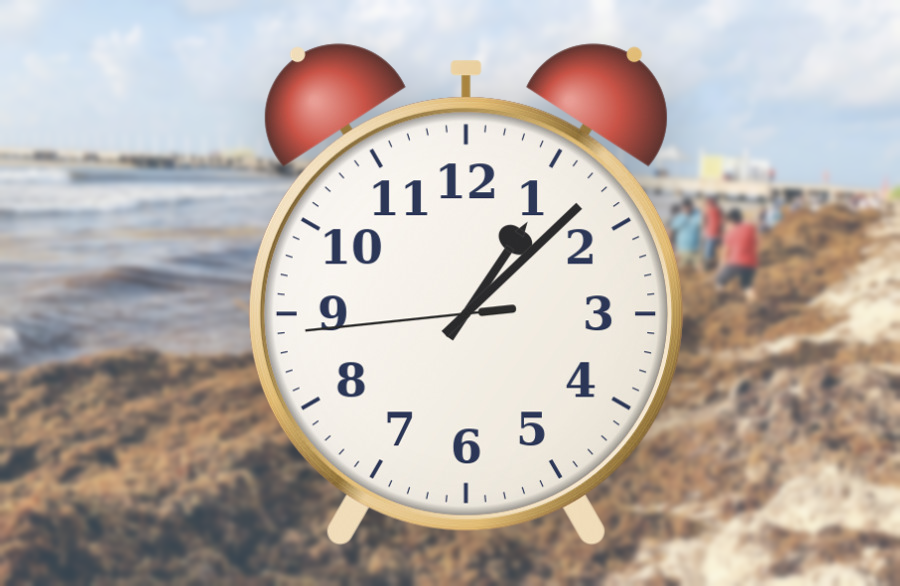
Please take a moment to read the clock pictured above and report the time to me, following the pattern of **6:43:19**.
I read **1:07:44**
